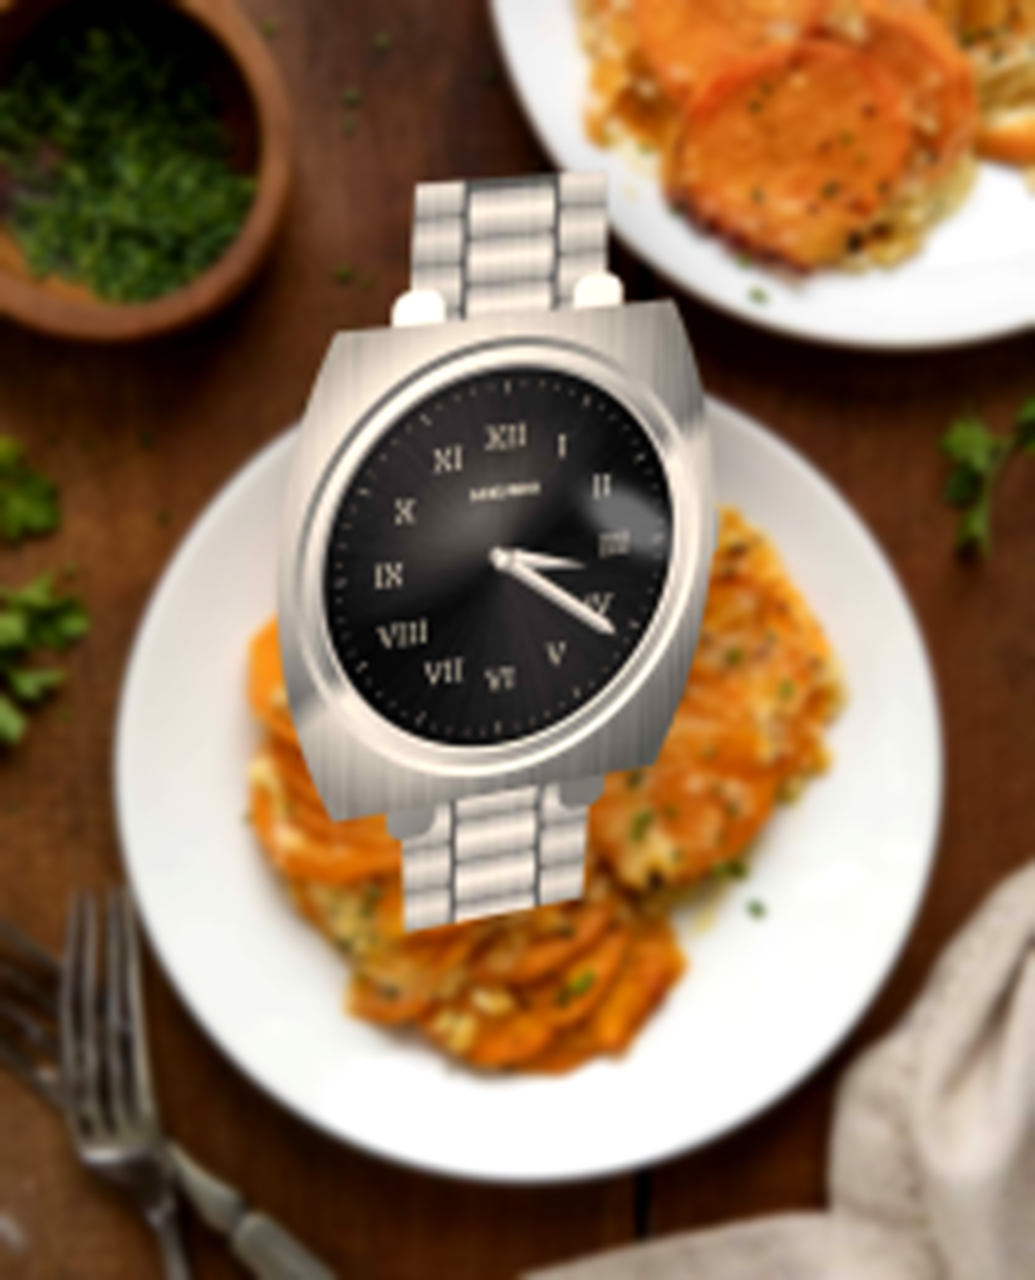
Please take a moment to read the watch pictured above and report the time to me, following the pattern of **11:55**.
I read **3:21**
